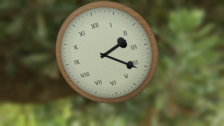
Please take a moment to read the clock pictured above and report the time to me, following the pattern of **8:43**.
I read **2:21**
